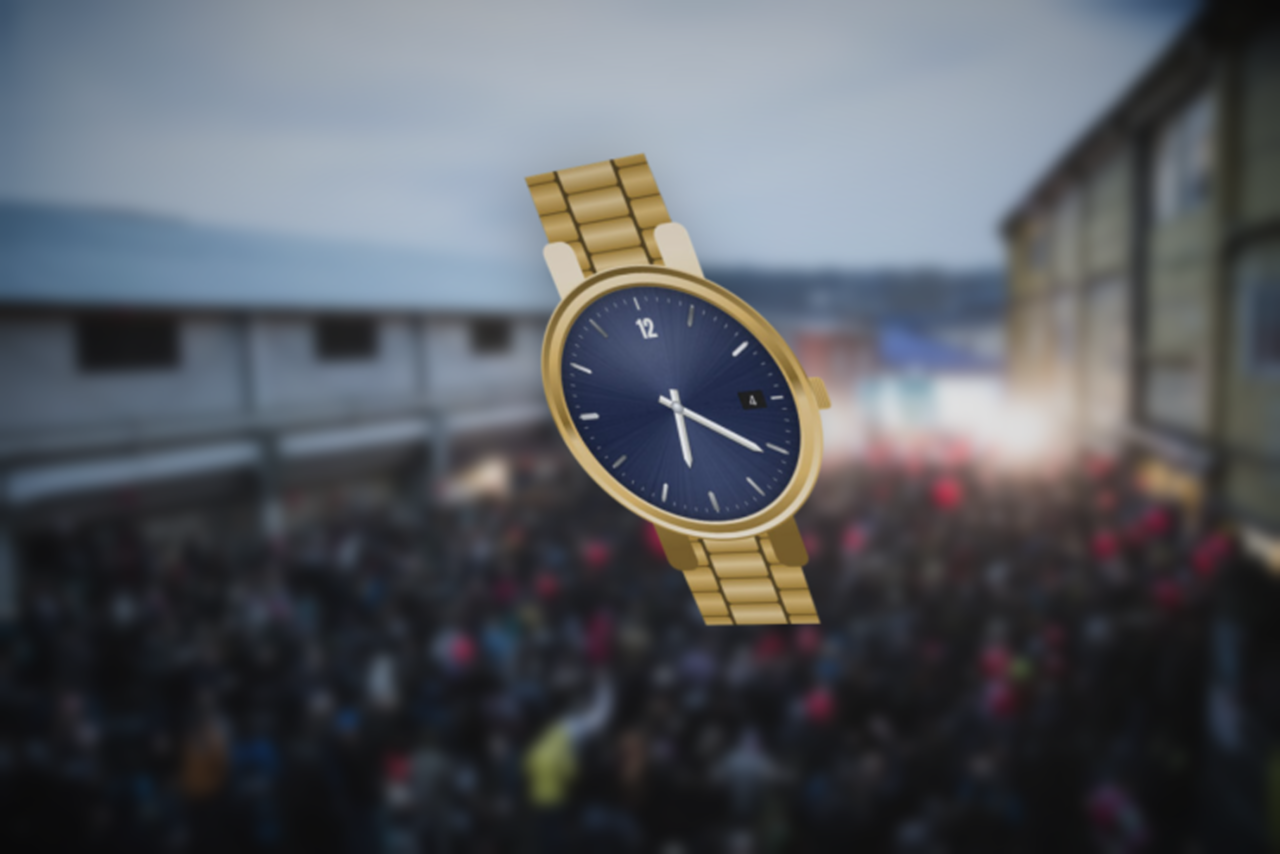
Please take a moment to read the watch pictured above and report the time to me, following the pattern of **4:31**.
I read **6:21**
